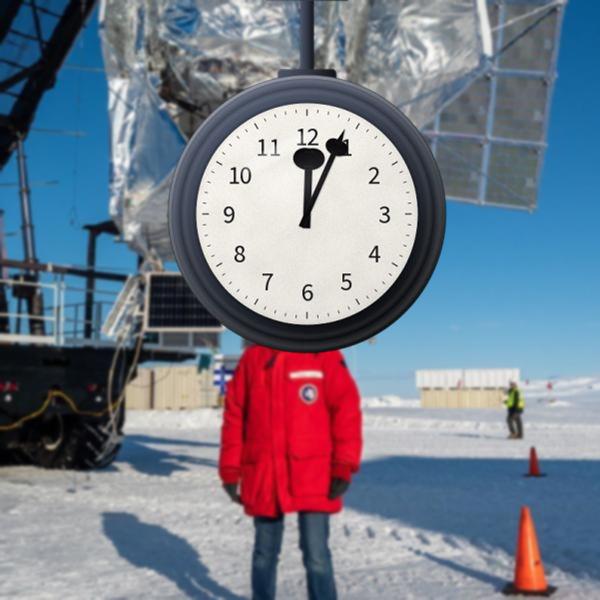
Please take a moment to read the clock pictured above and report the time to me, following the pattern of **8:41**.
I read **12:04**
